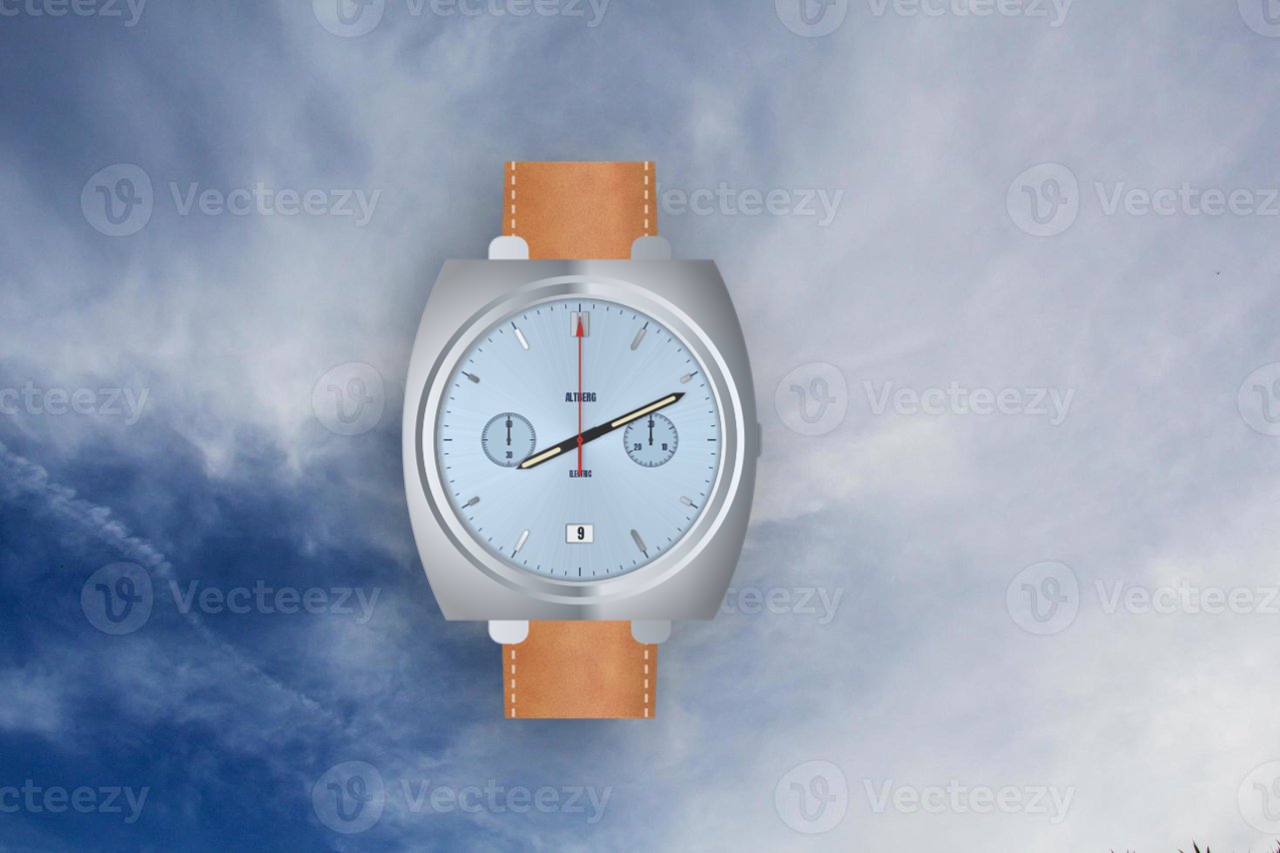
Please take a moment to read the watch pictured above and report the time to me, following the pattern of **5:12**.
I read **8:11**
